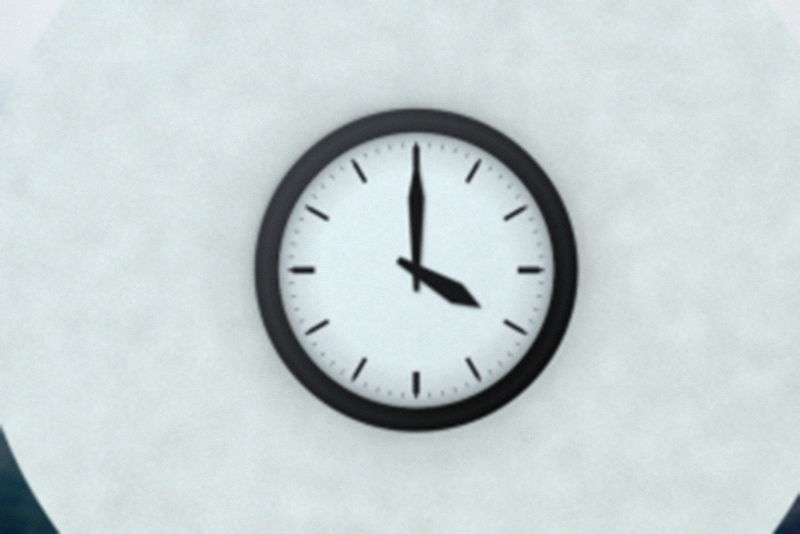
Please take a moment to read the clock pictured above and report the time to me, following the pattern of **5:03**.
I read **4:00**
